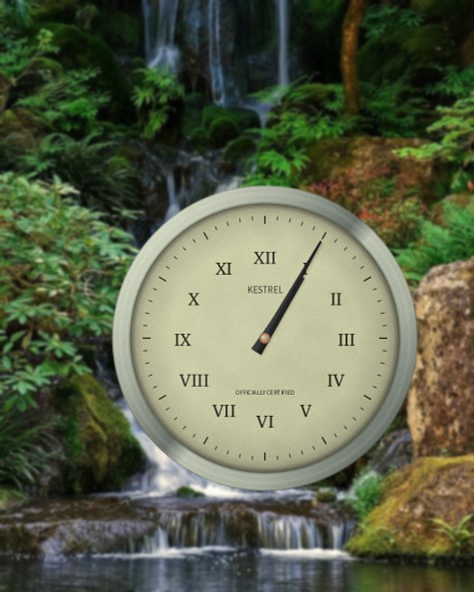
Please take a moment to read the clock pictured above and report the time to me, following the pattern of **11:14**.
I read **1:05**
